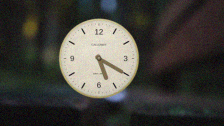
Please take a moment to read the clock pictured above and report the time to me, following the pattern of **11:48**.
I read **5:20**
